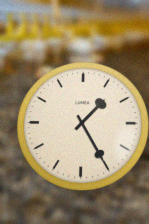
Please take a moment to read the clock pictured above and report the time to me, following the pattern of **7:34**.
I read **1:25**
